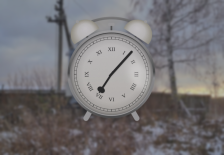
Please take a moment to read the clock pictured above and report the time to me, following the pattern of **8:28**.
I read **7:07**
